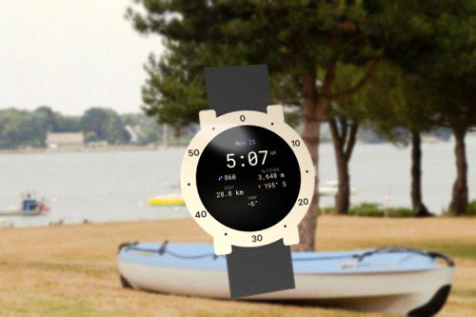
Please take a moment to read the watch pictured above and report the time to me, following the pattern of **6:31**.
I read **5:07**
